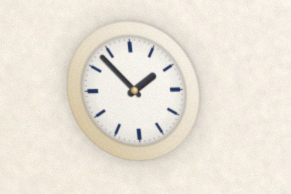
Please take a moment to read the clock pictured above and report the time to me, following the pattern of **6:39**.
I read **1:53**
